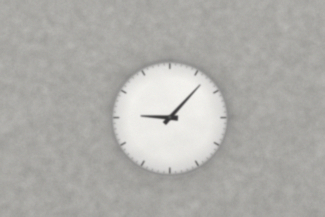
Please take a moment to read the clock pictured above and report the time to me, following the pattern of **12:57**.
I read **9:07**
